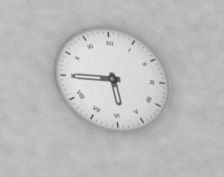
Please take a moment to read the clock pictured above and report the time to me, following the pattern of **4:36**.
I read **5:45**
